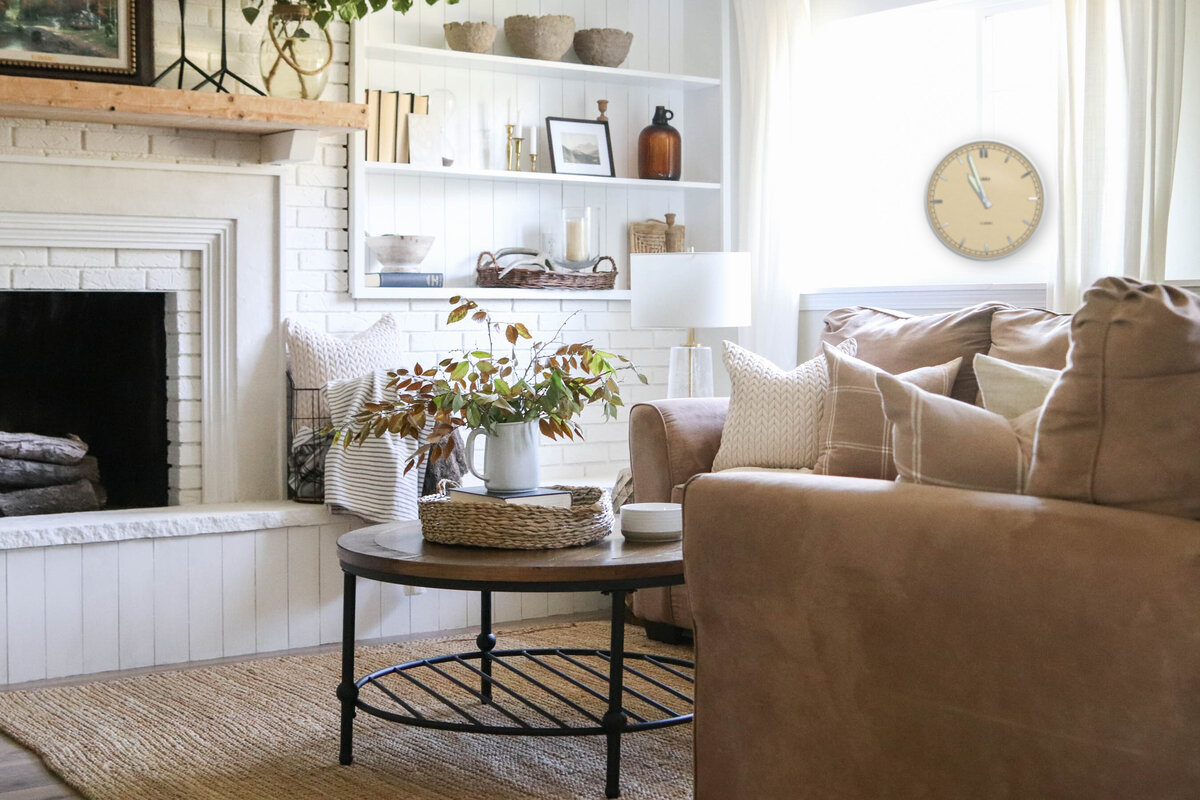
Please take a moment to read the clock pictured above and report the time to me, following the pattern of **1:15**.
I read **10:57**
